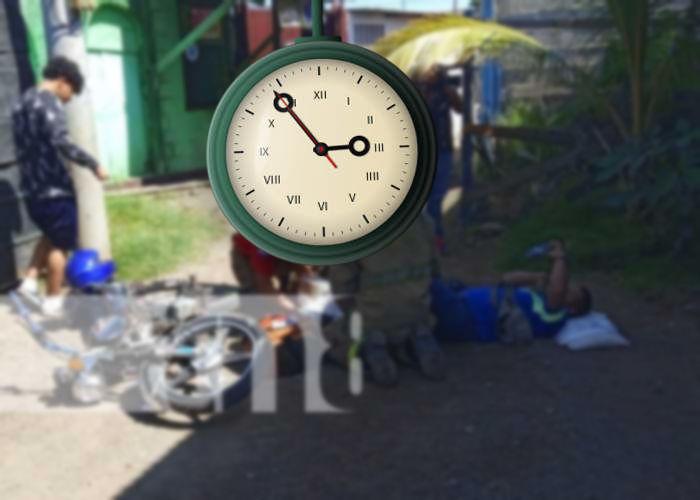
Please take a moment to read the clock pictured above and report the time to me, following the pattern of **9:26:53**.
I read **2:53:54**
